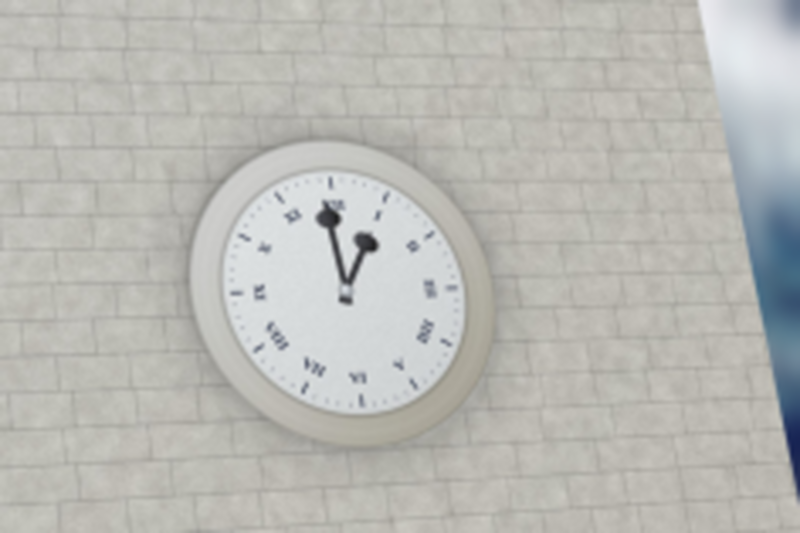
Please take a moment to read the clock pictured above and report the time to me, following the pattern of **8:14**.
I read **12:59**
